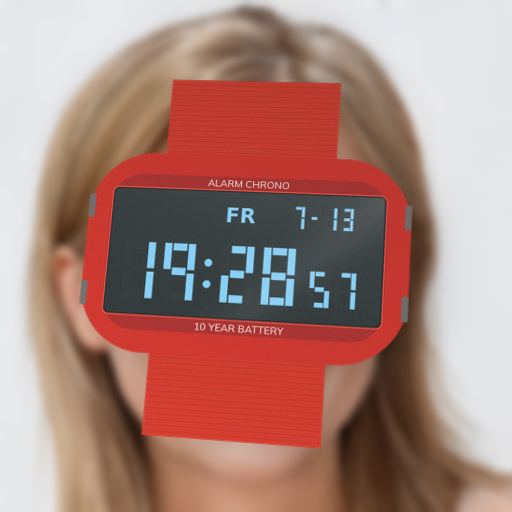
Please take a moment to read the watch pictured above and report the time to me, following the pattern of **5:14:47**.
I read **19:28:57**
